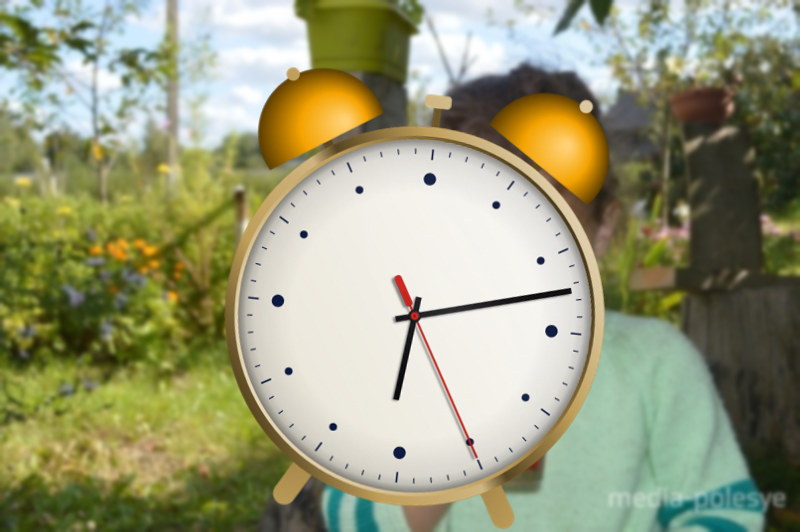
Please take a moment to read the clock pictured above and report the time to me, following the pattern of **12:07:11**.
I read **6:12:25**
